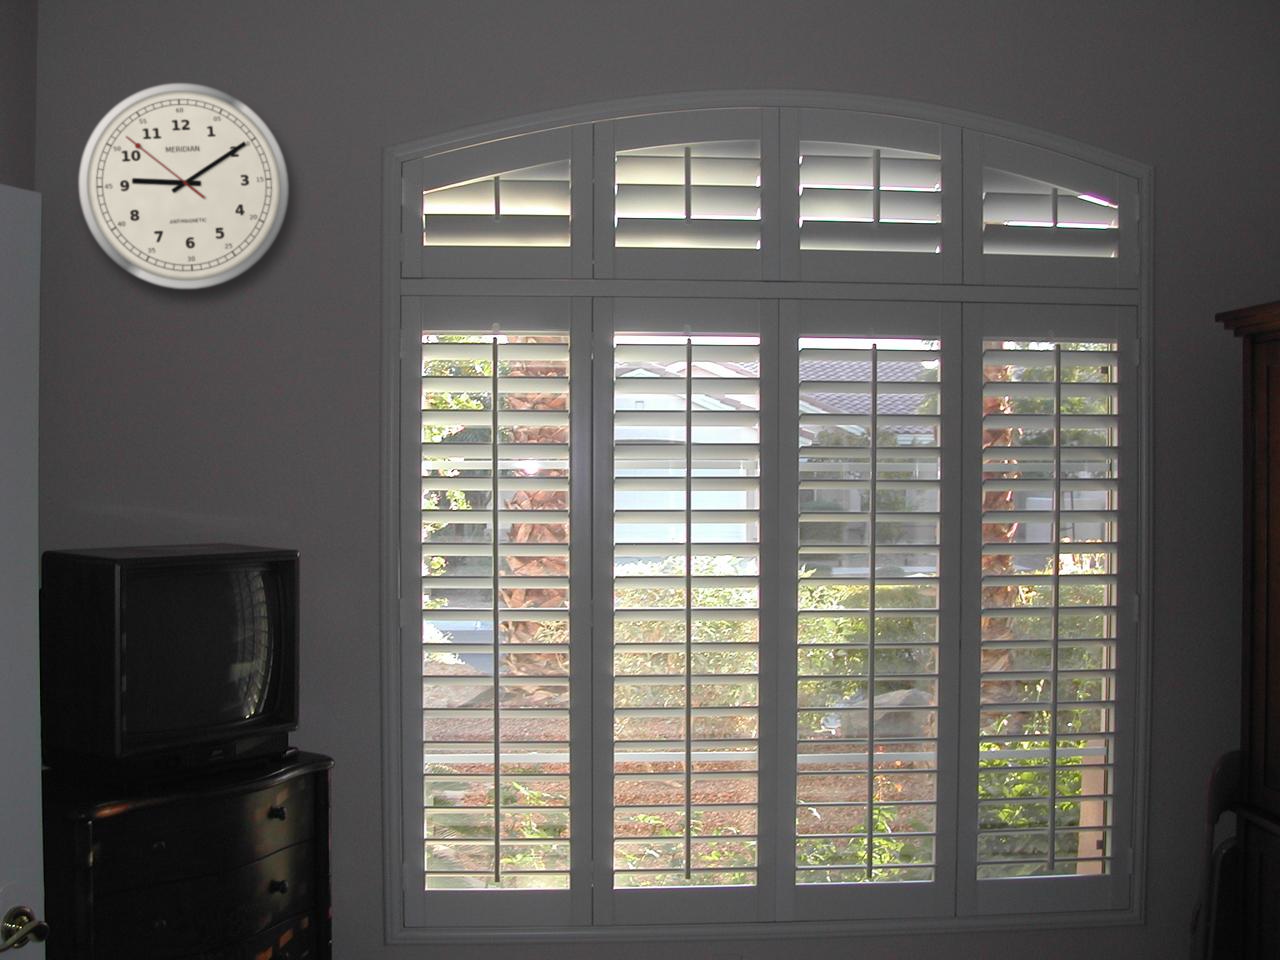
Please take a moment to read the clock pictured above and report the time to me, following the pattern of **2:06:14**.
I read **9:09:52**
